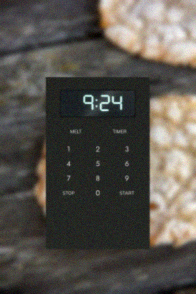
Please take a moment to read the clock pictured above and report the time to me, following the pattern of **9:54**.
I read **9:24**
